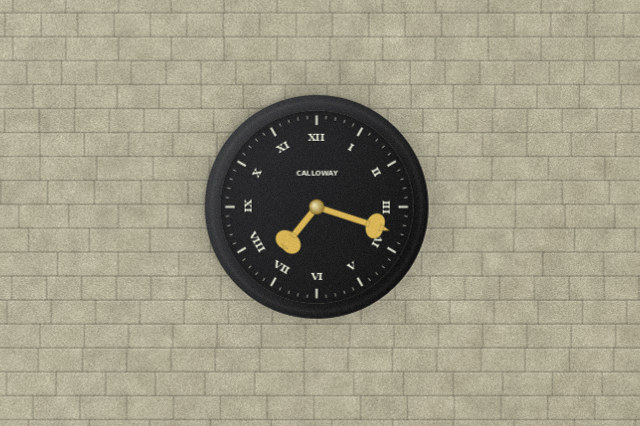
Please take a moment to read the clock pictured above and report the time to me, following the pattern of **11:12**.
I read **7:18**
